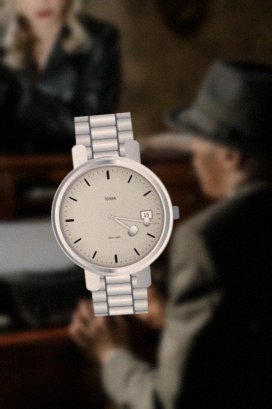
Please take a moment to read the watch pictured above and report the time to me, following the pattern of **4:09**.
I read **4:17**
